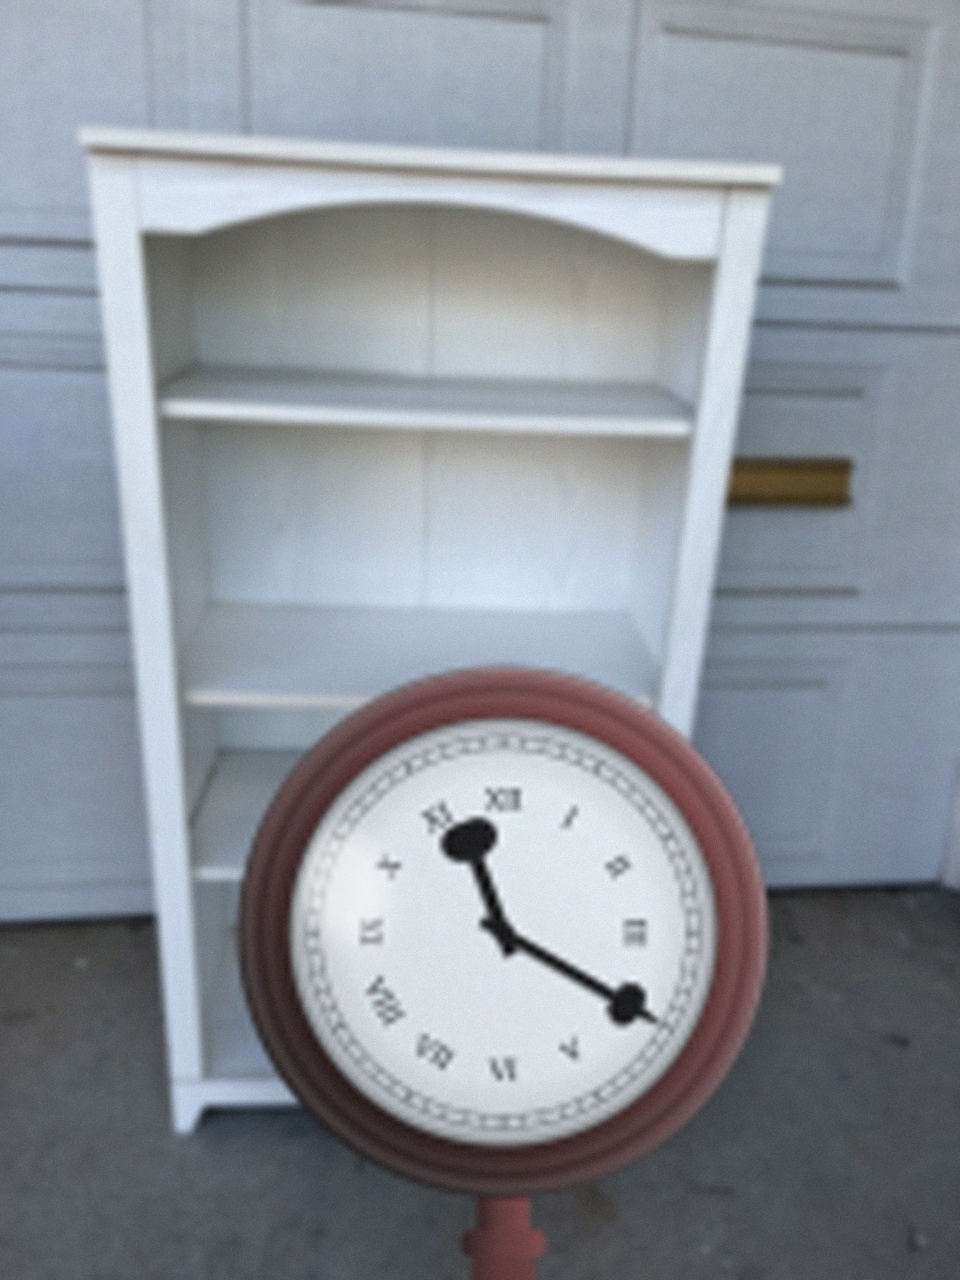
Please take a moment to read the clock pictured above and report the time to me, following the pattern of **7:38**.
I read **11:20**
